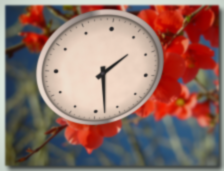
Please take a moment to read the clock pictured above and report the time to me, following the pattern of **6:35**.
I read **1:28**
